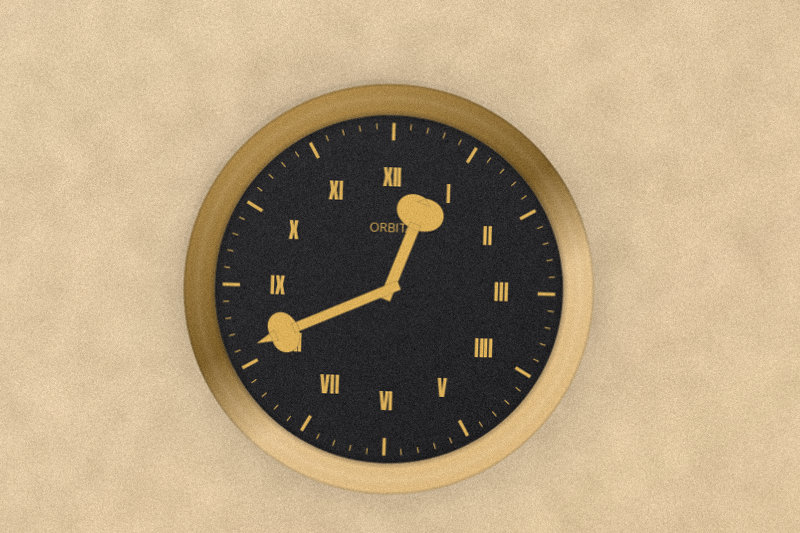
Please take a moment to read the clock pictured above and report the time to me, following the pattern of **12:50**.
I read **12:41**
